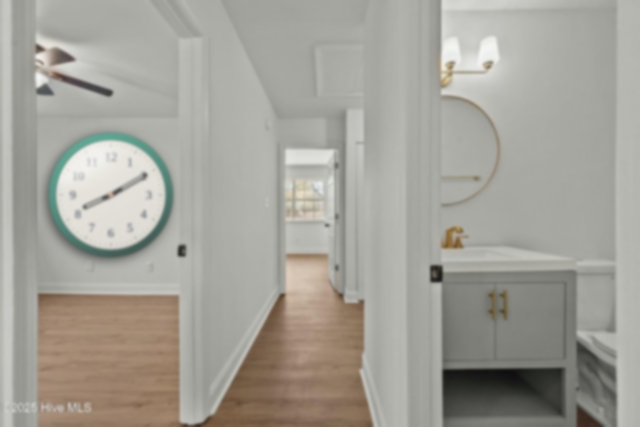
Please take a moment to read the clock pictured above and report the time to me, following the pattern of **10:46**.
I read **8:10**
